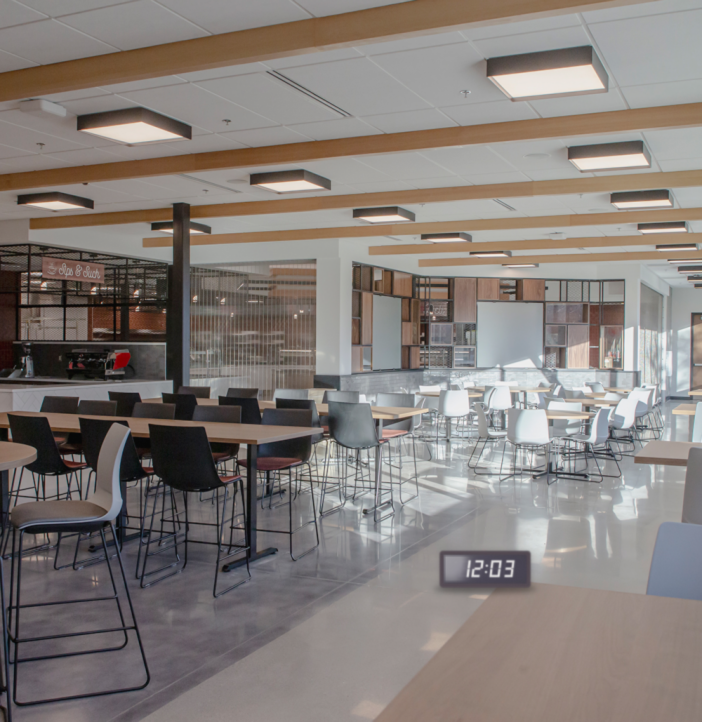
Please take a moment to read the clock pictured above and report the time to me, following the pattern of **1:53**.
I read **12:03**
